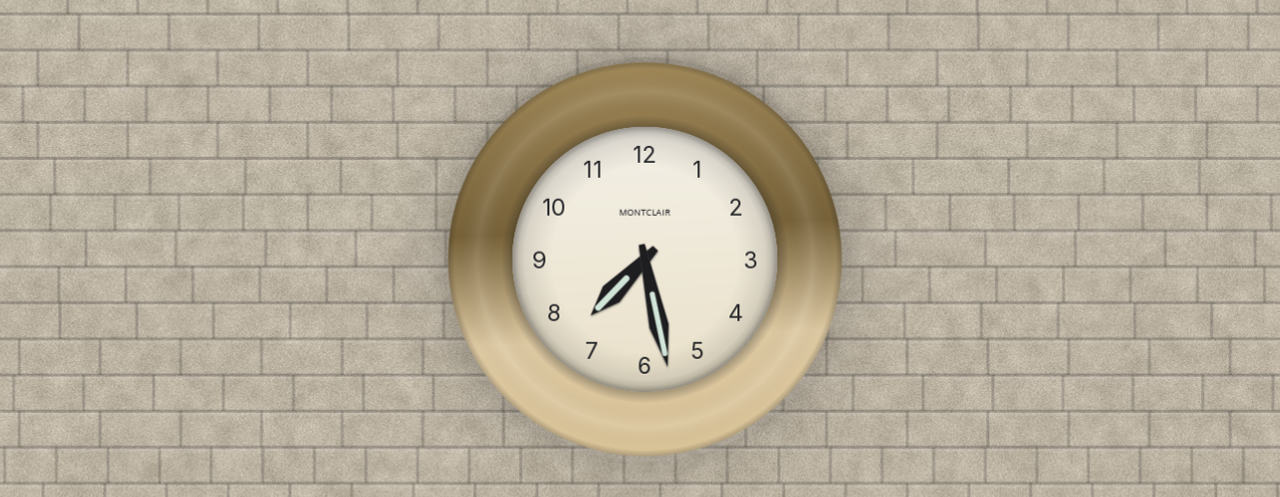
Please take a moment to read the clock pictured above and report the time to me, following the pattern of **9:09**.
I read **7:28**
